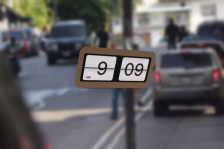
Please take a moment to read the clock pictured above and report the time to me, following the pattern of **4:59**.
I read **9:09**
